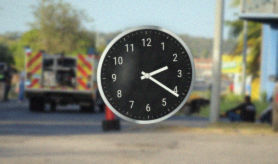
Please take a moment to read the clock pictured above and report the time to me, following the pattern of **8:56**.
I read **2:21**
